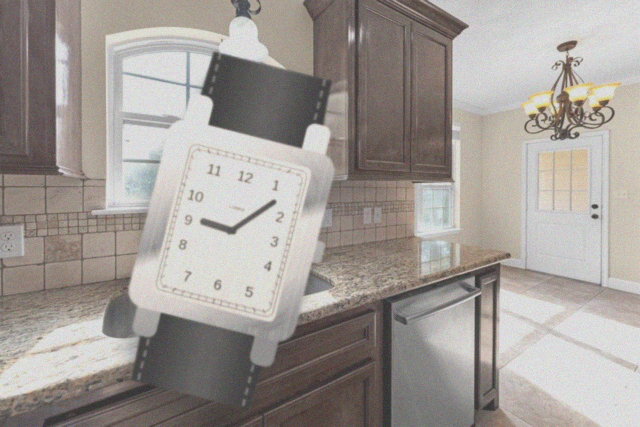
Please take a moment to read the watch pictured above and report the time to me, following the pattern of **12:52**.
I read **9:07**
